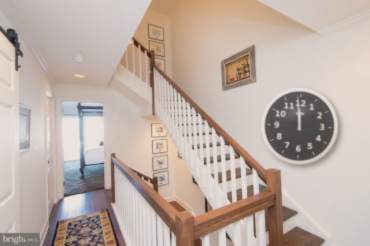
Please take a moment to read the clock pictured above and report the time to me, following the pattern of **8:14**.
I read **11:59**
